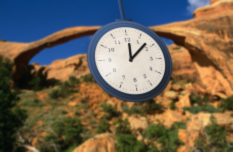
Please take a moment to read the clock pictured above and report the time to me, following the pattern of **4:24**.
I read **12:08**
